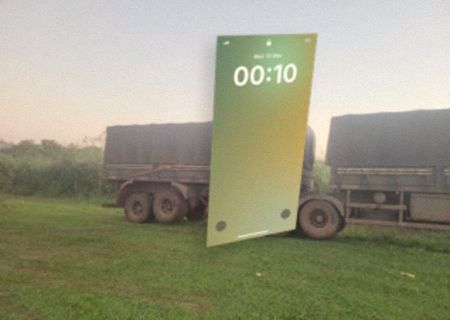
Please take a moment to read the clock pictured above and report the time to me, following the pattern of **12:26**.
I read **0:10**
